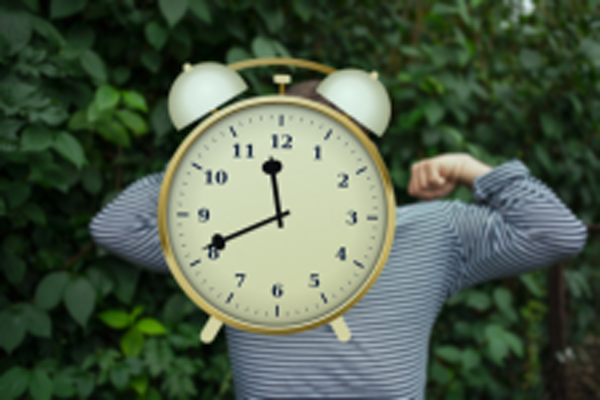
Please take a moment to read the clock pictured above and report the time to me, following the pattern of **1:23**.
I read **11:41**
